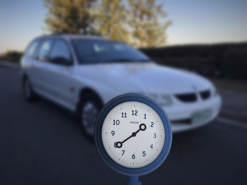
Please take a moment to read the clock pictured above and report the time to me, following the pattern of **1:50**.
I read **1:39**
